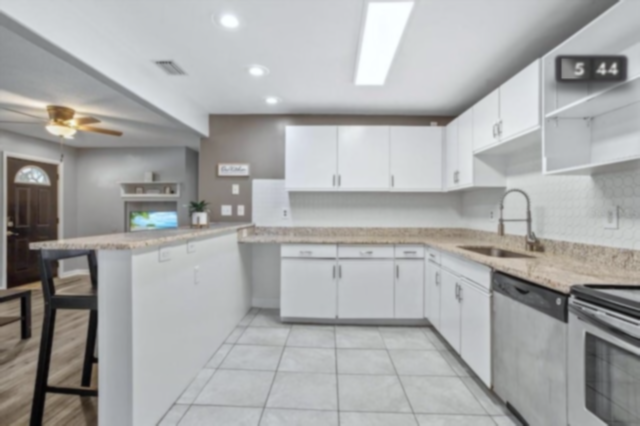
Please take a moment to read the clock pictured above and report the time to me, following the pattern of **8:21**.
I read **5:44**
